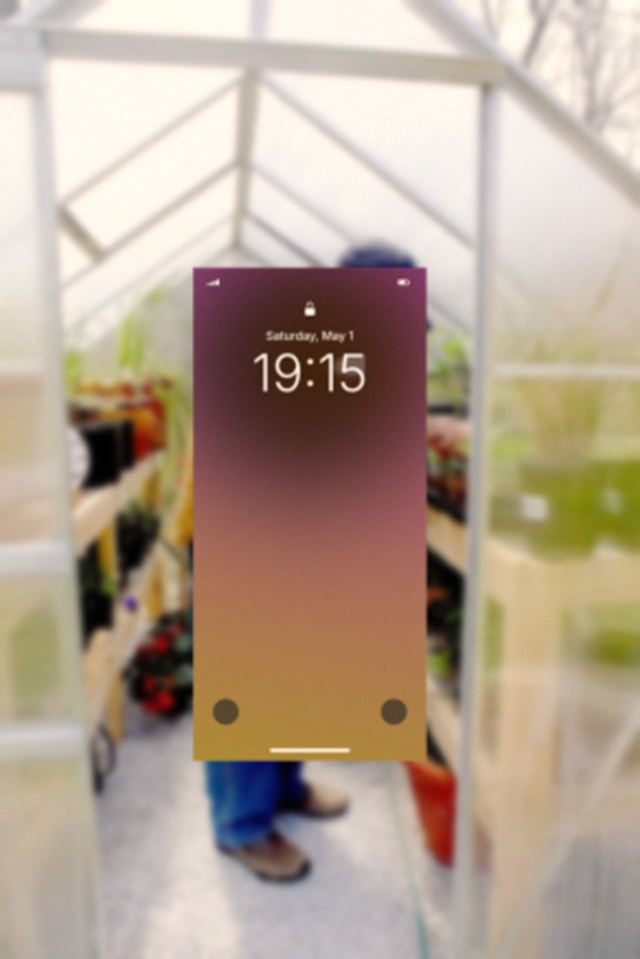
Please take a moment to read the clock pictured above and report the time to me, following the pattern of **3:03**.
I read **19:15**
